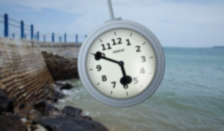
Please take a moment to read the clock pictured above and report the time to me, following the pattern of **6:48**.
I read **5:50**
